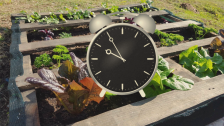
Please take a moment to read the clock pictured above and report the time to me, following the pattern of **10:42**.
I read **9:55**
